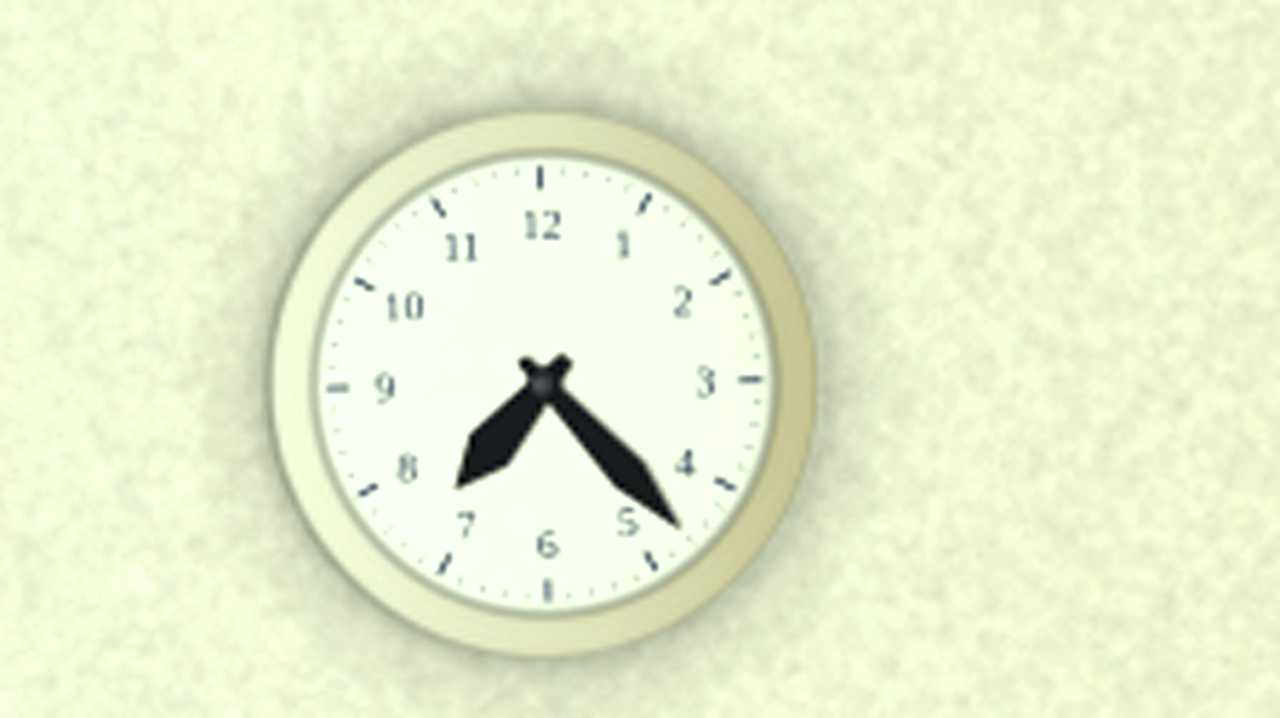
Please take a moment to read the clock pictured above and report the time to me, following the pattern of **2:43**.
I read **7:23**
